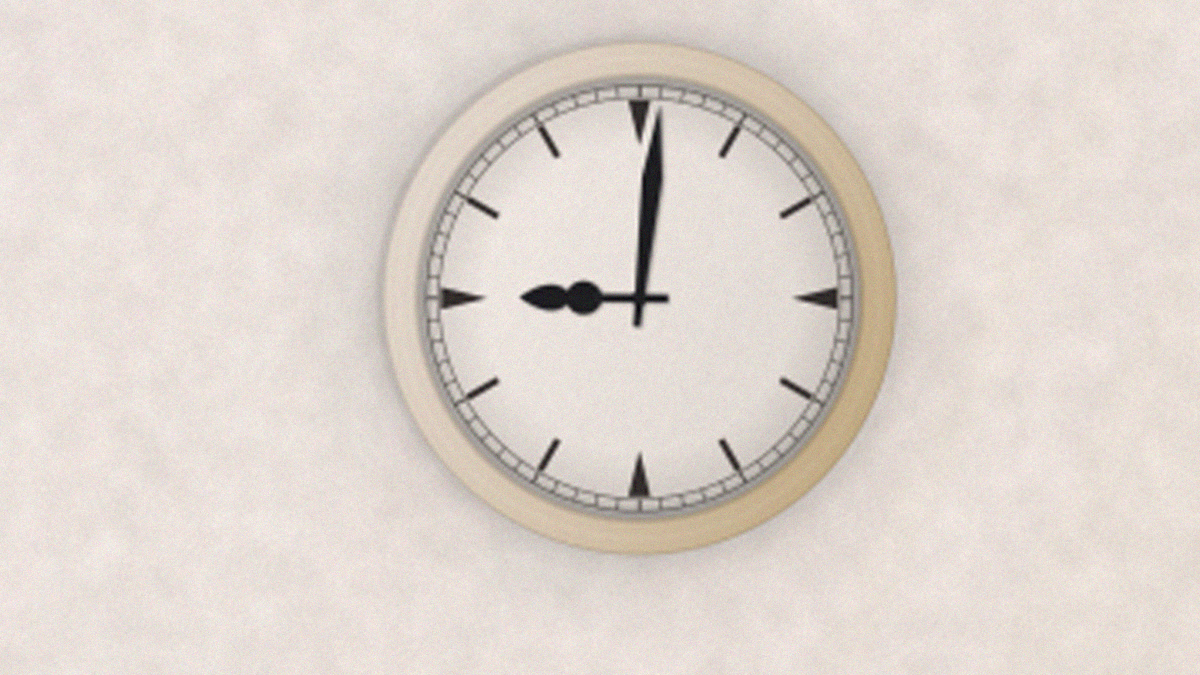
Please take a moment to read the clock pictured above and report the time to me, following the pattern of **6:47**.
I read **9:01**
